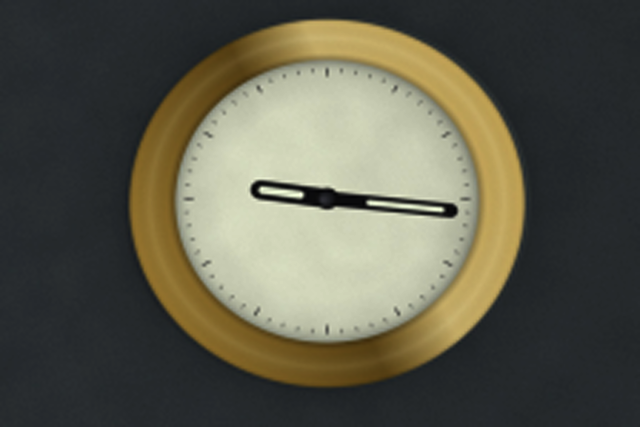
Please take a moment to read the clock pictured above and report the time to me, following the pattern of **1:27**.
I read **9:16**
